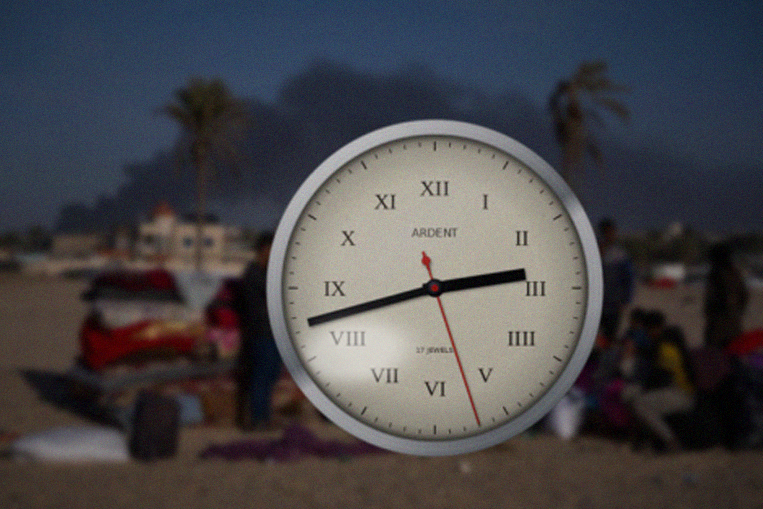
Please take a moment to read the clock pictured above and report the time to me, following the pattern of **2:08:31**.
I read **2:42:27**
